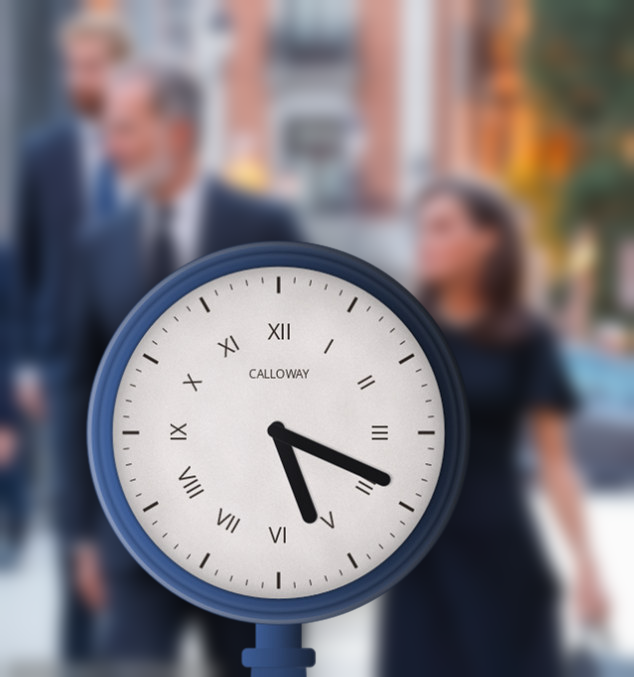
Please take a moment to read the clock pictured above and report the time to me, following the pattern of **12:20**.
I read **5:19**
